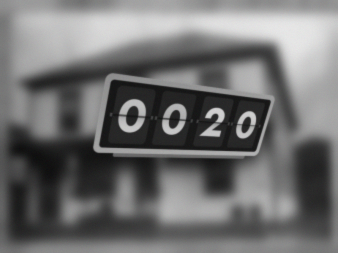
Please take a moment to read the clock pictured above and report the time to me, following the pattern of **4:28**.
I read **0:20**
